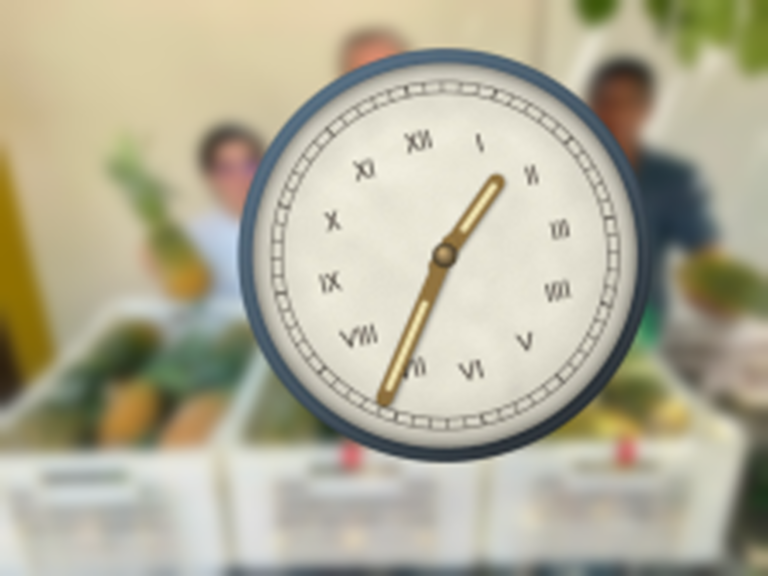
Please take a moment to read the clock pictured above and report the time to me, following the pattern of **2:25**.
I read **1:36**
